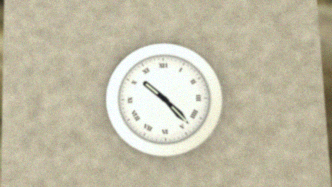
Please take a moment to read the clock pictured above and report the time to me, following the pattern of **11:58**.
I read **10:23**
